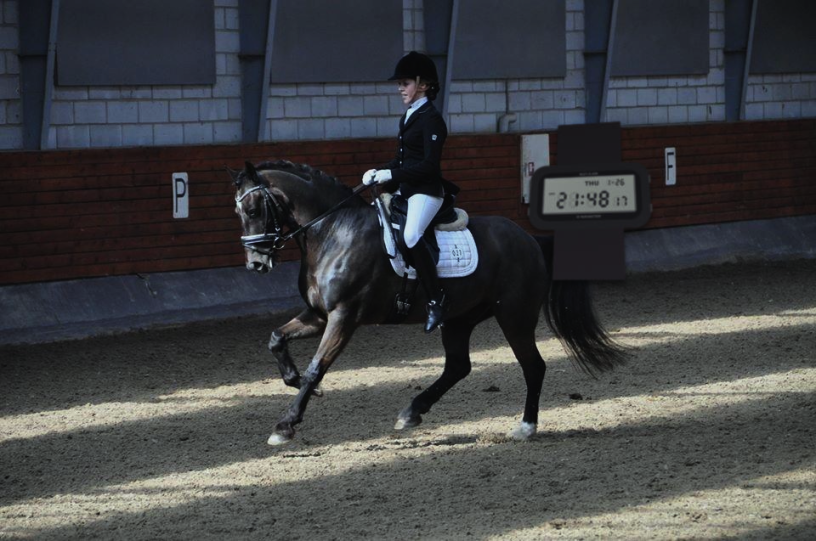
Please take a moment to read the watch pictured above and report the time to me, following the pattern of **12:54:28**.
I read **21:48:17**
